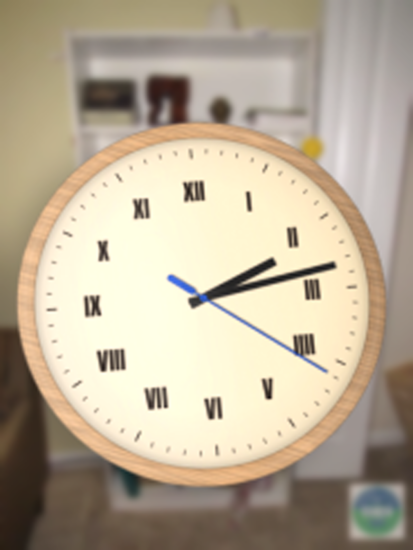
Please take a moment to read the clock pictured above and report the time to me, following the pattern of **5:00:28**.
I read **2:13:21**
